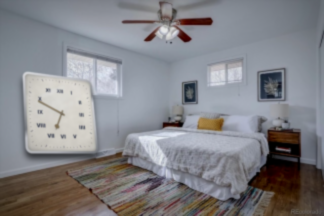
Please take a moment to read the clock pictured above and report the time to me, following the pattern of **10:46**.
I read **6:49**
